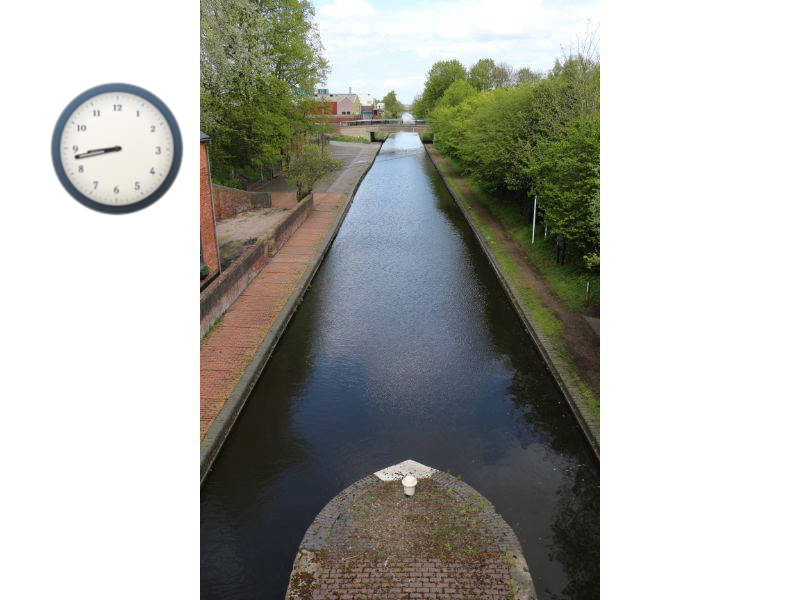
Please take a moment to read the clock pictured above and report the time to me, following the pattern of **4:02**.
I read **8:43**
